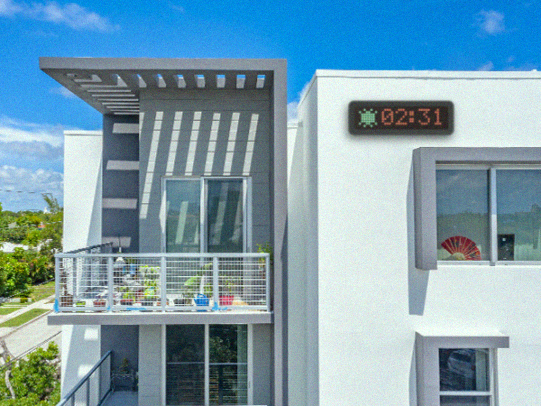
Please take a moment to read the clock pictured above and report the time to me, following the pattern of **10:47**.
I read **2:31**
